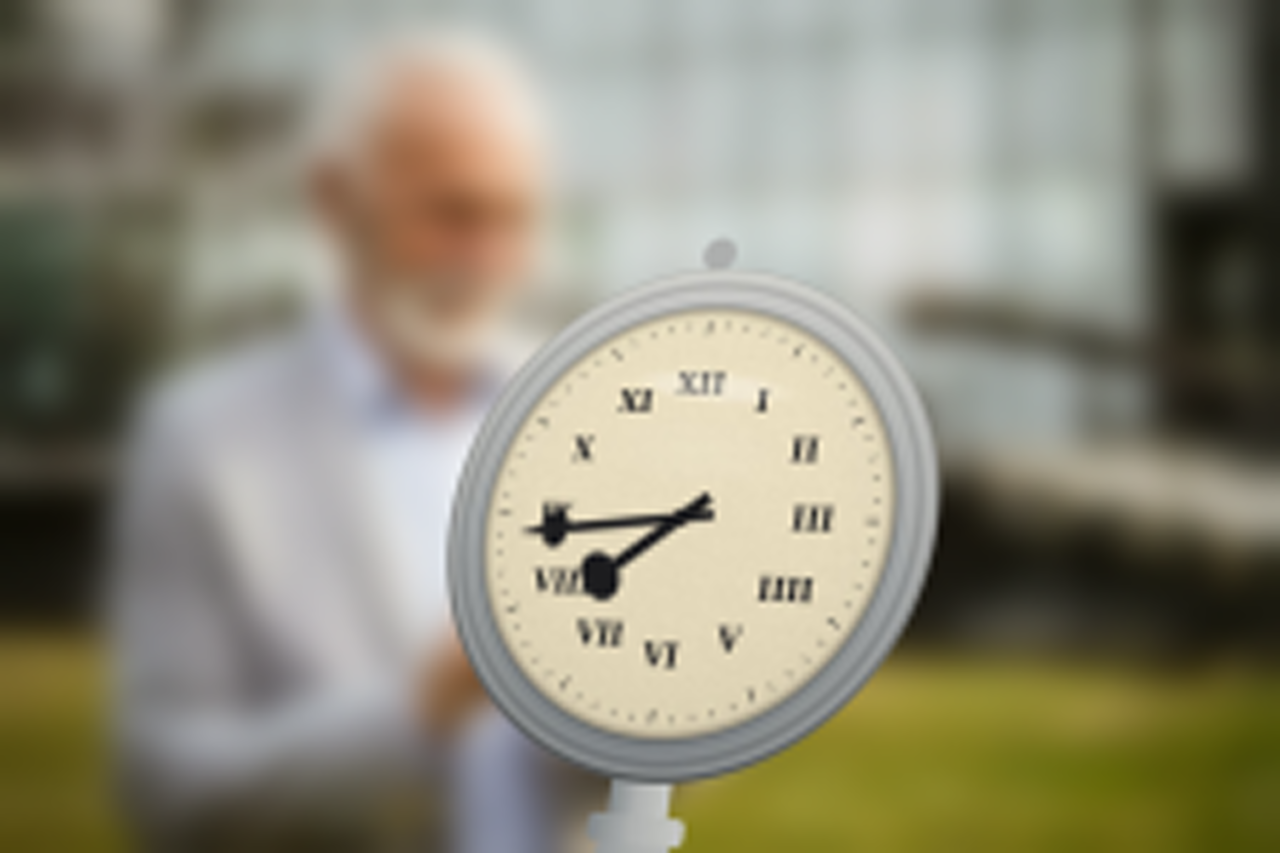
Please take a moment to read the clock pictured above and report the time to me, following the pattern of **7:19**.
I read **7:44**
